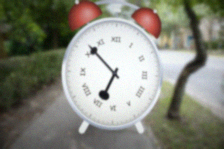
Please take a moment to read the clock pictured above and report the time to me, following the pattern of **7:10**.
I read **6:52**
